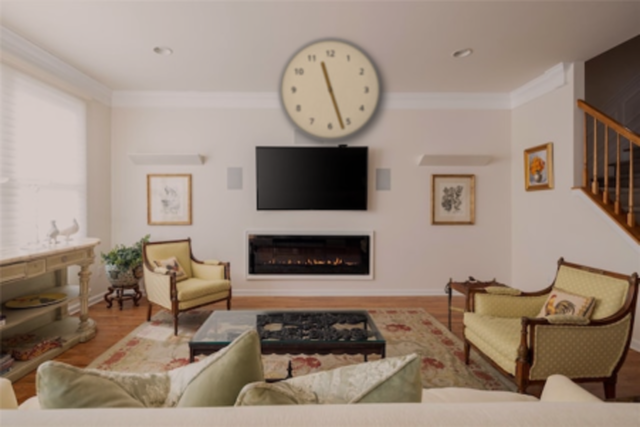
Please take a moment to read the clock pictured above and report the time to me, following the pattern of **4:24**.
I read **11:27**
